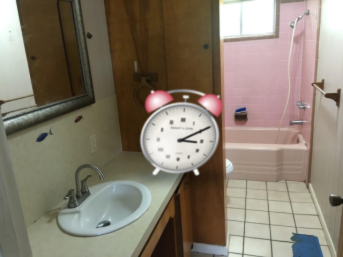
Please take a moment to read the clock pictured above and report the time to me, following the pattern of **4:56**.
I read **3:10**
